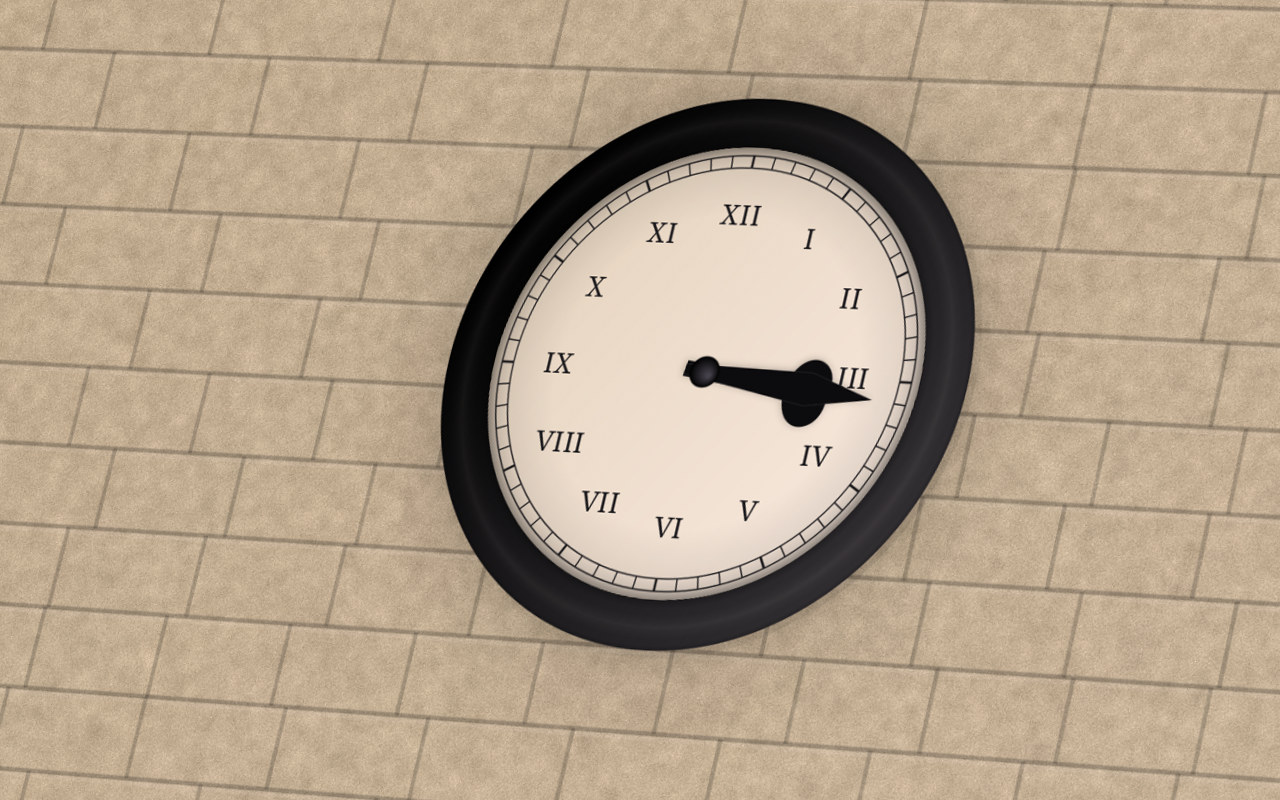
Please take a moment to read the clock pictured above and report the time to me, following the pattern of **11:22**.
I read **3:16**
